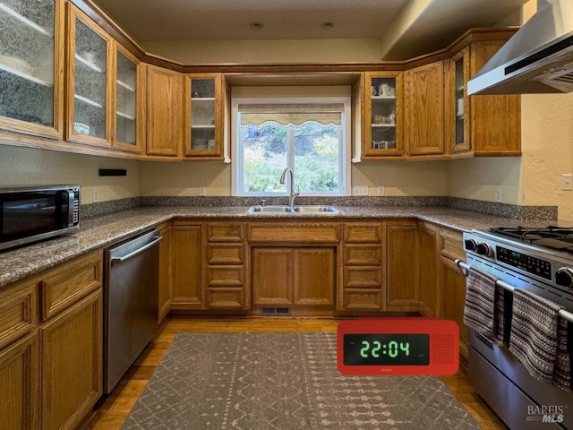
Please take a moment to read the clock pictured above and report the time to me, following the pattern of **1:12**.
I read **22:04**
